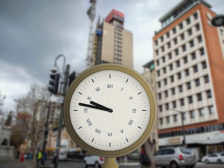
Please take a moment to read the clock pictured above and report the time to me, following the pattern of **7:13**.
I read **9:47**
